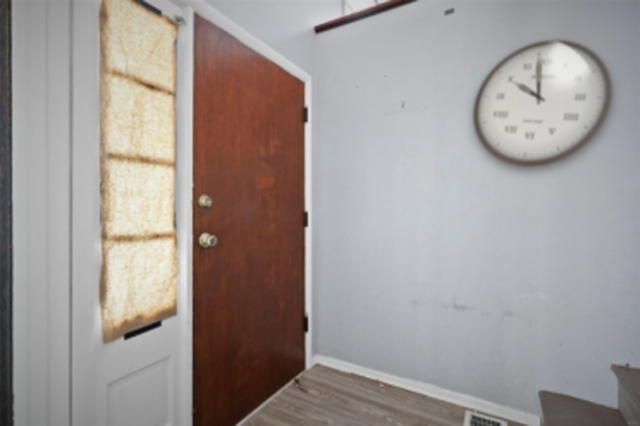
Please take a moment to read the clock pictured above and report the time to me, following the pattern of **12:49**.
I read **9:58**
